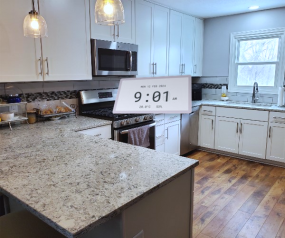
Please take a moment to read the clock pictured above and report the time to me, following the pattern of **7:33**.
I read **9:01**
